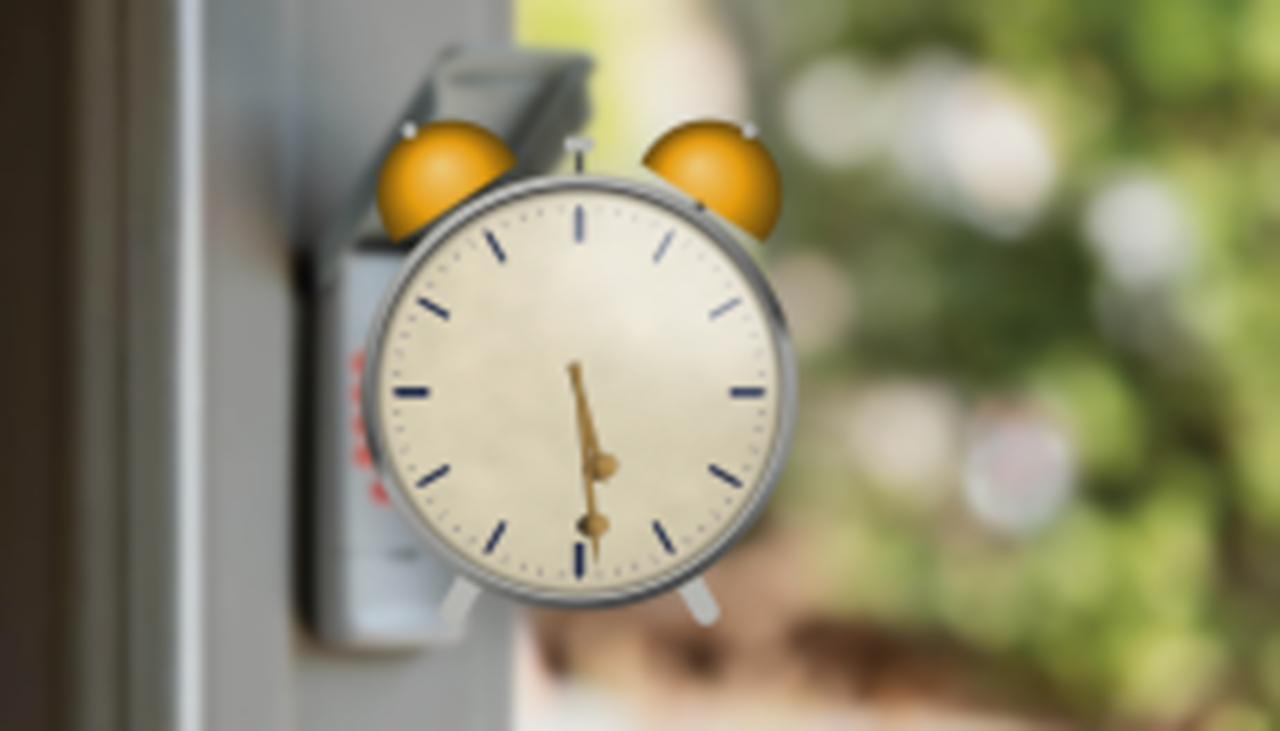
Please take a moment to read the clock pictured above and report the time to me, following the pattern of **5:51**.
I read **5:29**
